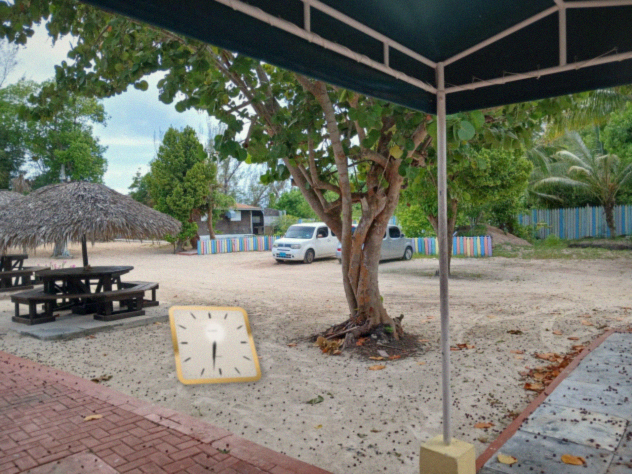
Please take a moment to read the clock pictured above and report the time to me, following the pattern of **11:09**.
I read **6:32**
